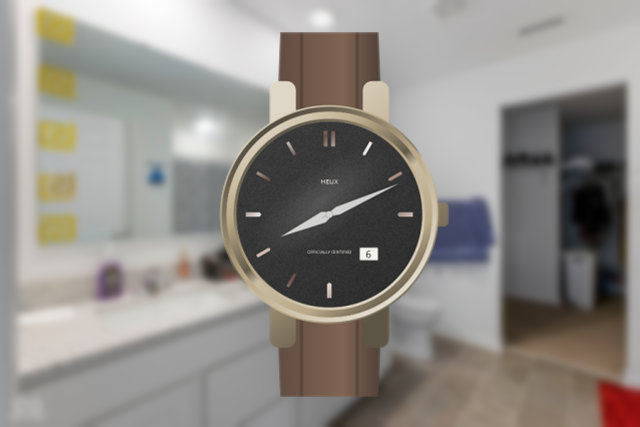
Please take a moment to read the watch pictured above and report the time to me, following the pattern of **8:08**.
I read **8:11**
